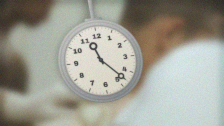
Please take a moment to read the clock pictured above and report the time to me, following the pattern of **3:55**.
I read **11:23**
